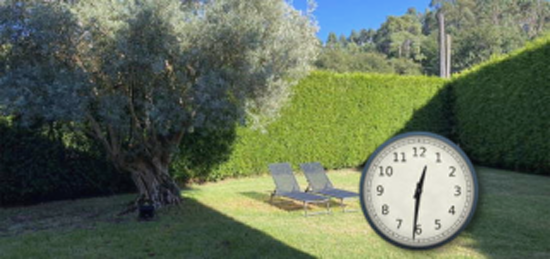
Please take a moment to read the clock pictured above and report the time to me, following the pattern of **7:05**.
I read **12:31**
